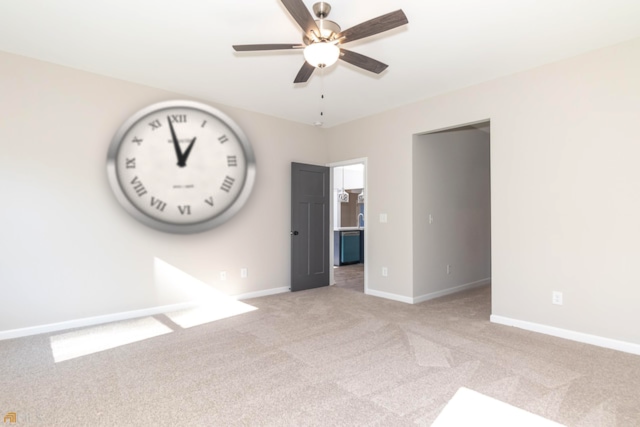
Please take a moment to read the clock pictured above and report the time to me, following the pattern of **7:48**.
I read **12:58**
